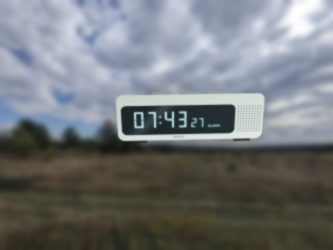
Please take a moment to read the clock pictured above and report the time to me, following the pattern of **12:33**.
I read **7:43**
